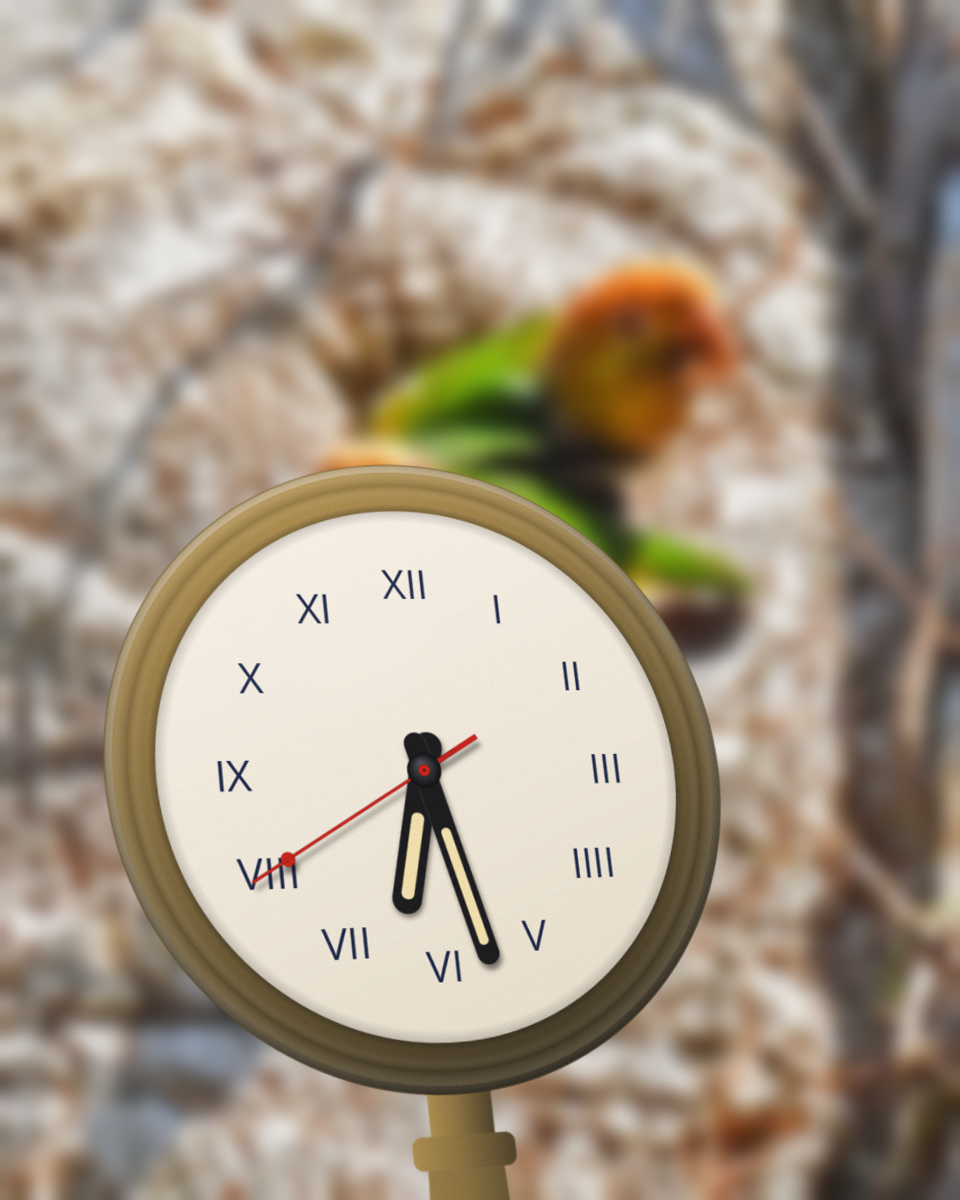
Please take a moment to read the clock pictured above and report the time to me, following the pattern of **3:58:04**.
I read **6:27:40**
